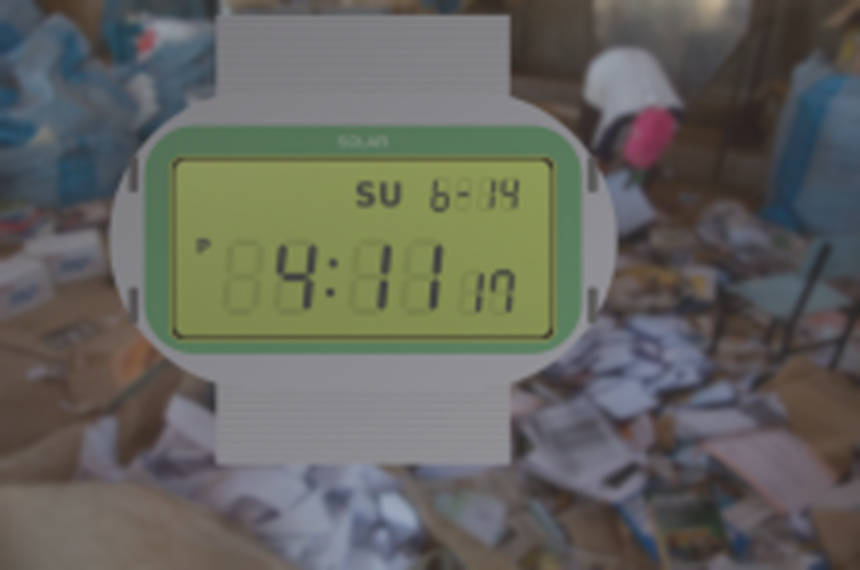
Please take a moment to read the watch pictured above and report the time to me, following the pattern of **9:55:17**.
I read **4:11:17**
